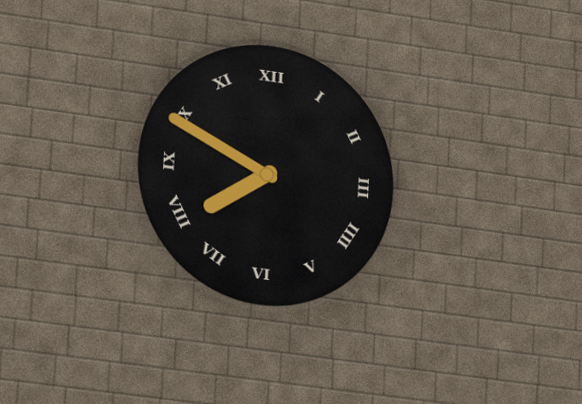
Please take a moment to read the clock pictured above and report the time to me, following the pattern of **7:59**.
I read **7:49**
